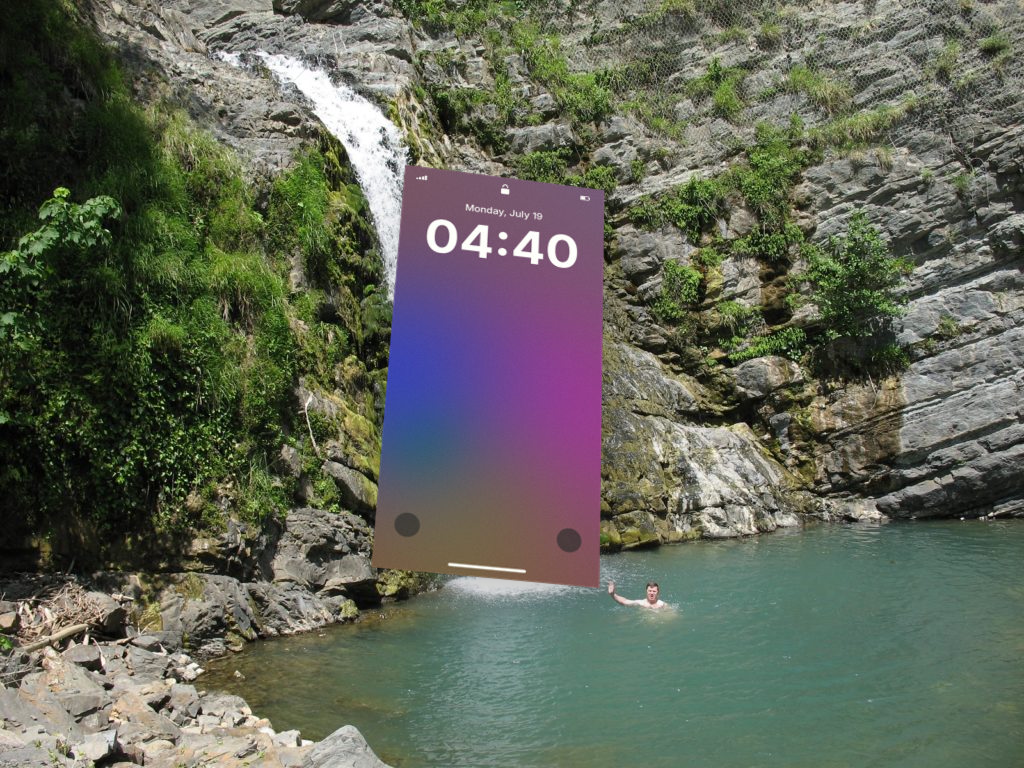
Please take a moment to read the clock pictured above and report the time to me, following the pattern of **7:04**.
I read **4:40**
